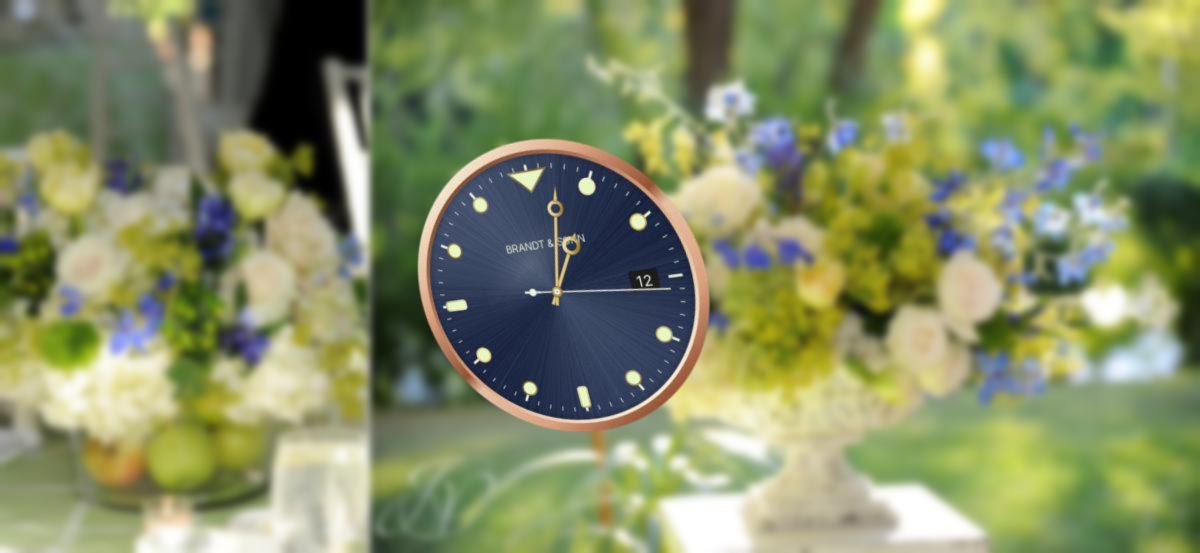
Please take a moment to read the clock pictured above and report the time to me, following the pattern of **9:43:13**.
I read **1:02:16**
